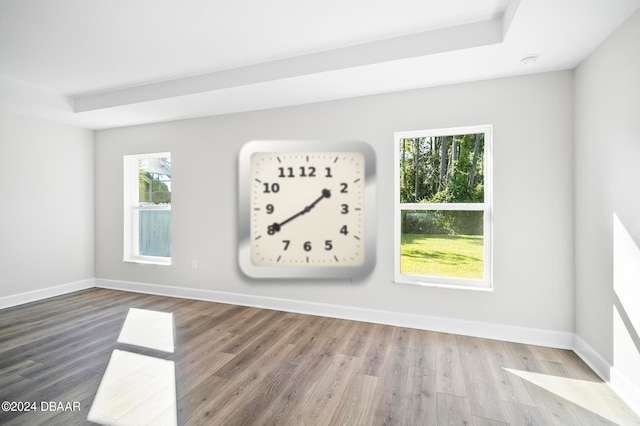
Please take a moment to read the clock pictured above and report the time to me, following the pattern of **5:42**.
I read **1:40**
